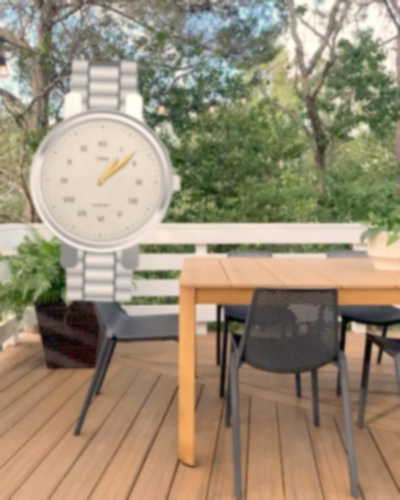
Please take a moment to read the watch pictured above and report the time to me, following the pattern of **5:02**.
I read **1:08**
